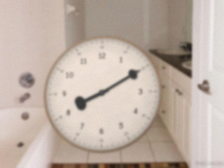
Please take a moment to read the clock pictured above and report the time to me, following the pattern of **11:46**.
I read **8:10**
